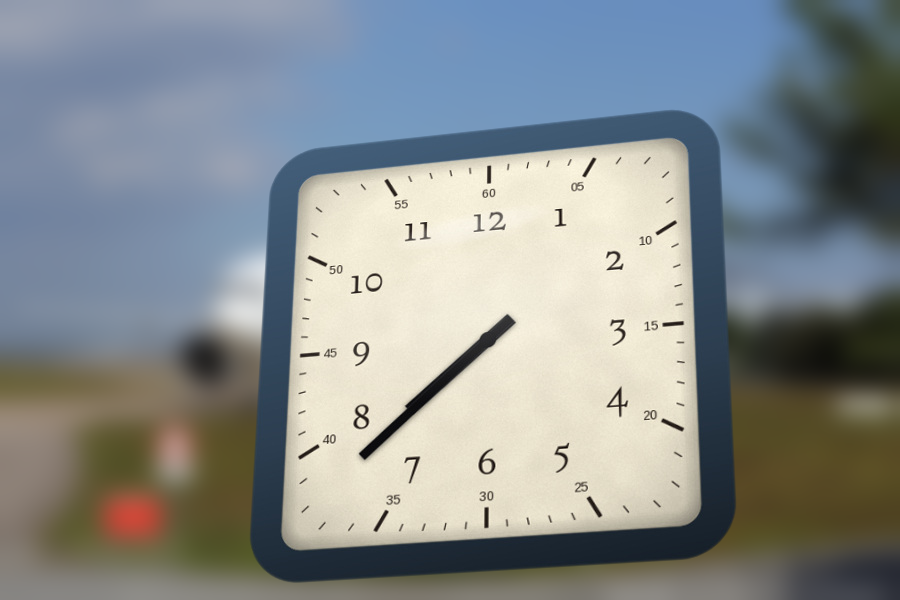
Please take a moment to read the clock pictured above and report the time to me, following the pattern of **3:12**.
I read **7:38**
